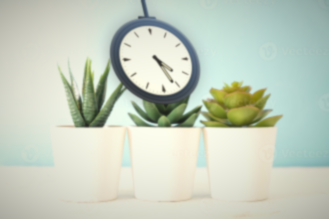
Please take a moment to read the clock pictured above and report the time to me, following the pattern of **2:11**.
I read **4:26**
